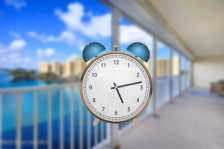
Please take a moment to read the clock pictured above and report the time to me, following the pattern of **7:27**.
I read **5:13**
